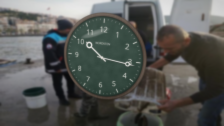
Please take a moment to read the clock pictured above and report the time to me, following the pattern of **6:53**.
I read **10:16**
